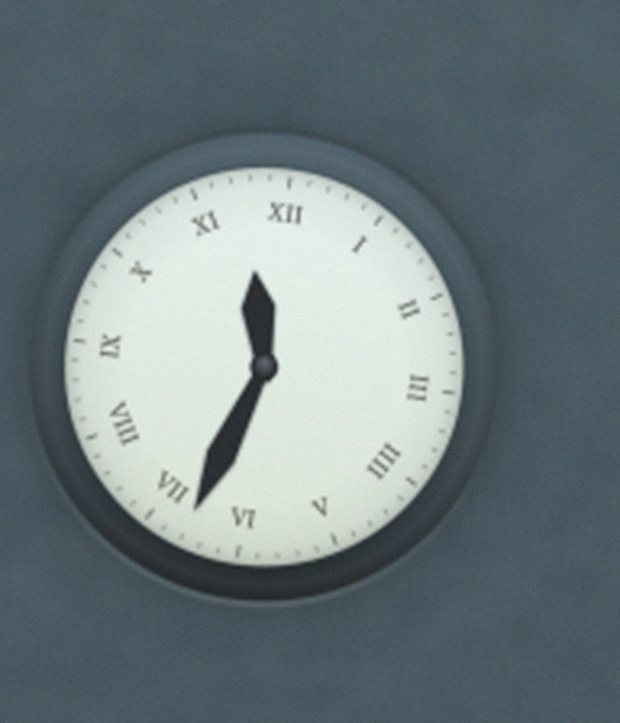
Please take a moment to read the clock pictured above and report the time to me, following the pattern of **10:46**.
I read **11:33**
